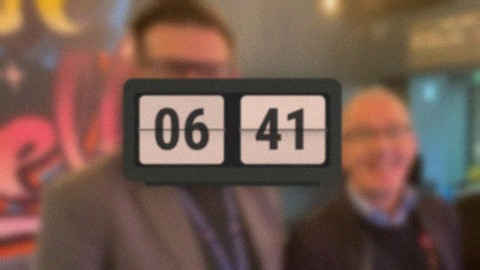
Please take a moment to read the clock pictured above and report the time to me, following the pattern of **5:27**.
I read **6:41**
